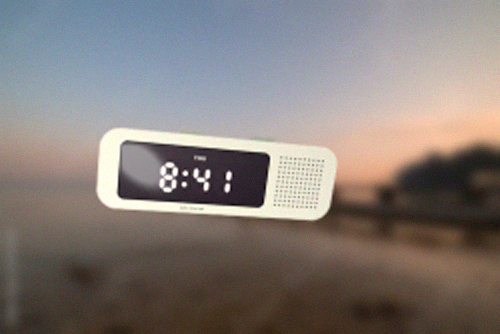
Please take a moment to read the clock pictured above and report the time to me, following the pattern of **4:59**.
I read **8:41**
